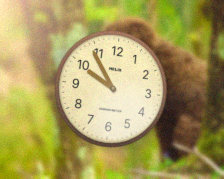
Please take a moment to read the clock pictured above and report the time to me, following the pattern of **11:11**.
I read **9:54**
